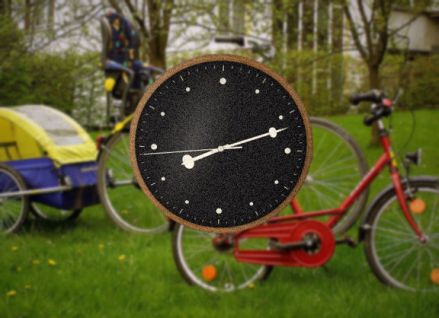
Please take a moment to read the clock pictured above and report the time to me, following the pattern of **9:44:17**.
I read **8:11:44**
